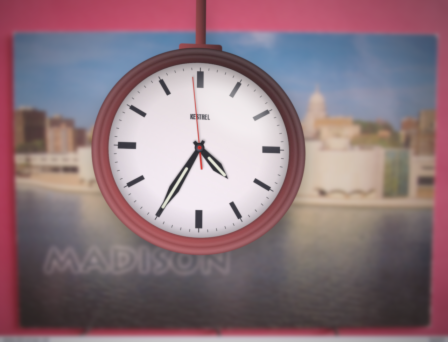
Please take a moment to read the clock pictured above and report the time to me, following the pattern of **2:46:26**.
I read **4:34:59**
